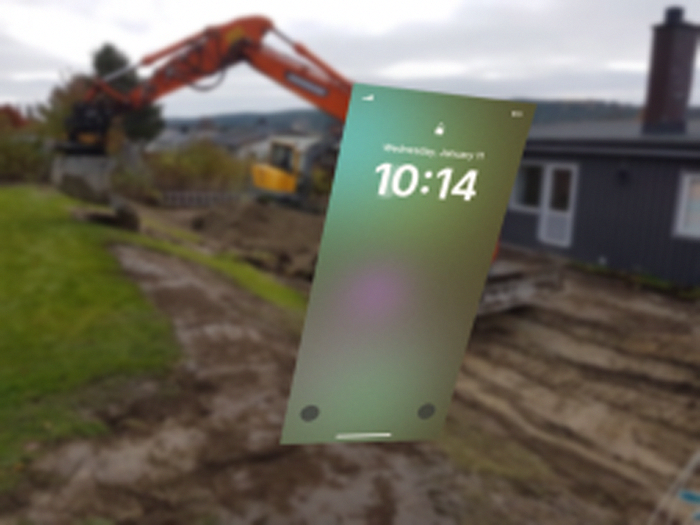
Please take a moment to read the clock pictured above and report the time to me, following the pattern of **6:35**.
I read **10:14**
